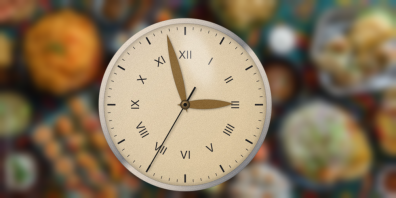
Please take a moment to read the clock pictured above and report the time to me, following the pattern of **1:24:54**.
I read **2:57:35**
